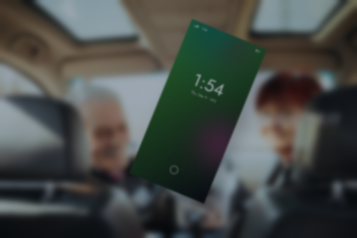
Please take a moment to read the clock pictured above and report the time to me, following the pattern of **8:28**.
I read **1:54**
